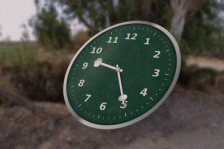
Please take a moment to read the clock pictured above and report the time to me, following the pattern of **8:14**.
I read **9:25**
